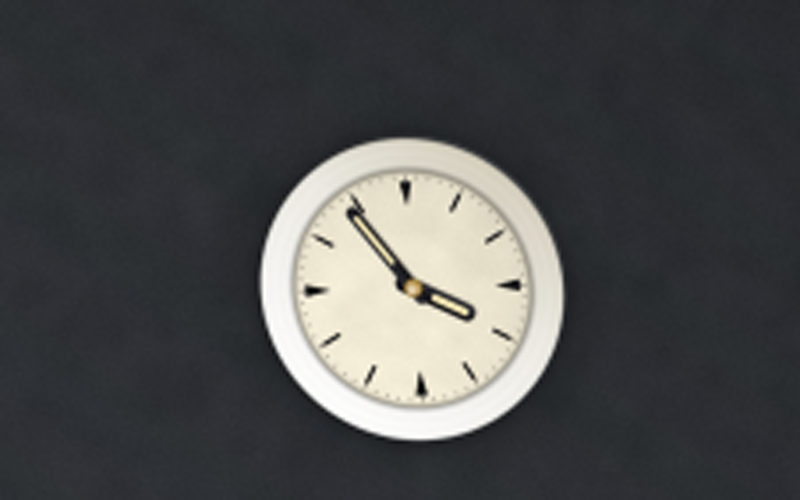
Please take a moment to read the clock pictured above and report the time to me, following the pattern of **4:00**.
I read **3:54**
